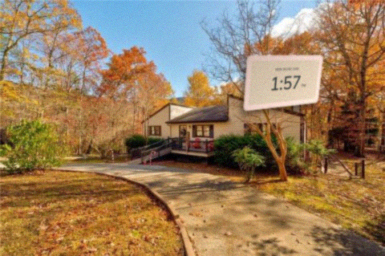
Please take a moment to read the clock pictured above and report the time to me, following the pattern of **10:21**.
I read **1:57**
